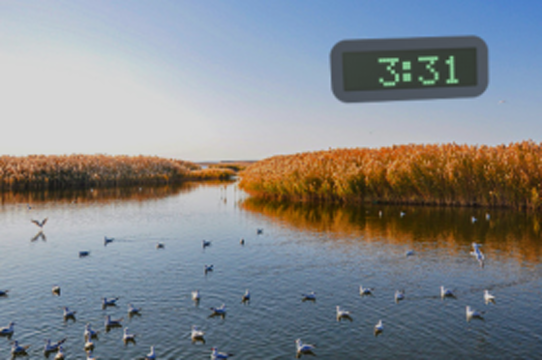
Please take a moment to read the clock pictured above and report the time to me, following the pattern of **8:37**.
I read **3:31**
